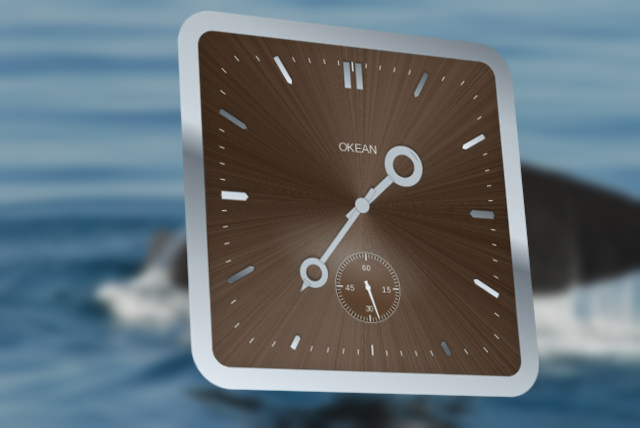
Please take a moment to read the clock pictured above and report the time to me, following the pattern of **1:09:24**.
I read **1:36:27**
